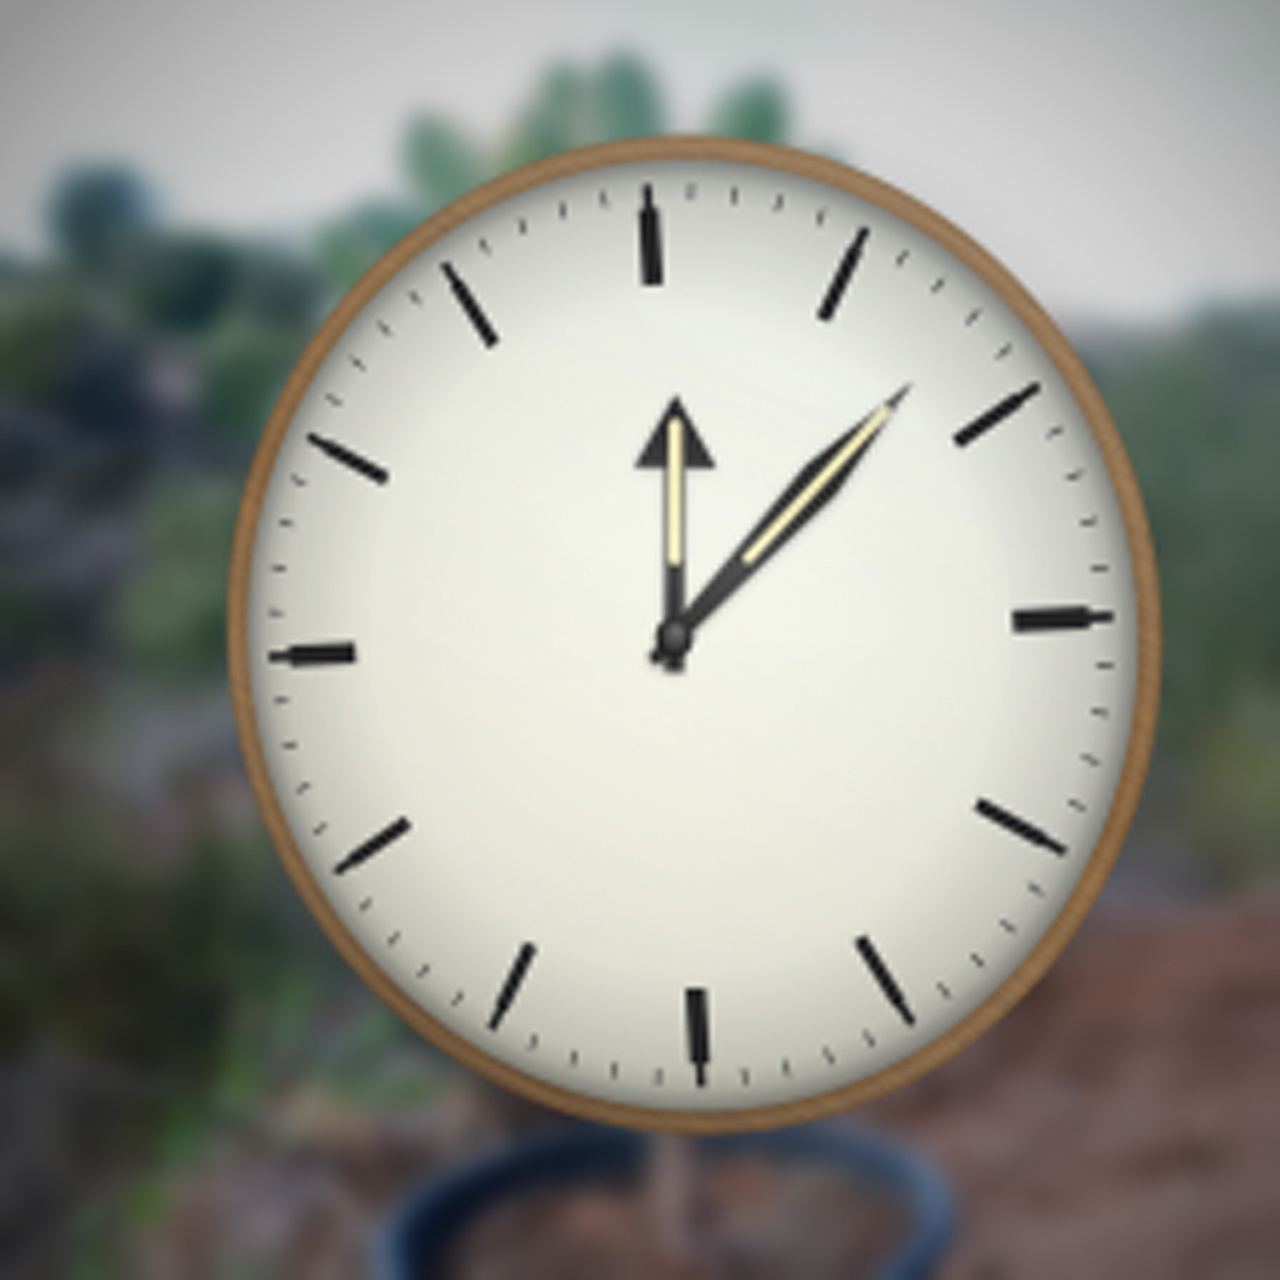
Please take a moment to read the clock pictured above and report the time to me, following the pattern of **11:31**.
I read **12:08**
